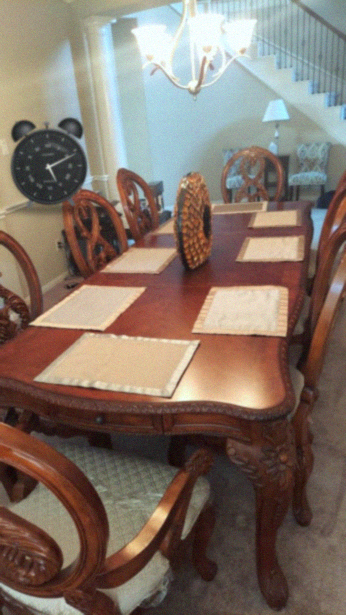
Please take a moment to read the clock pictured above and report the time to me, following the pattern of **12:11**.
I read **5:11**
